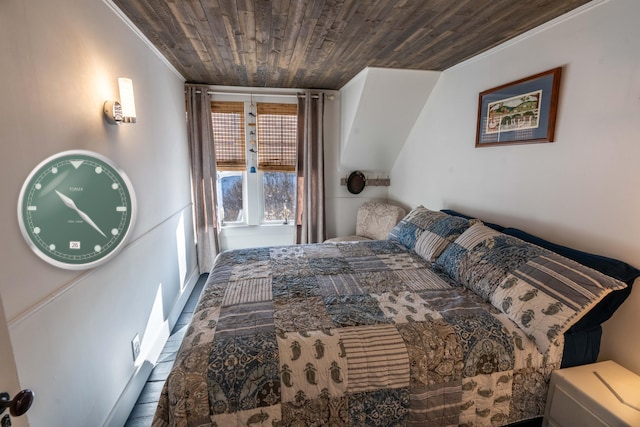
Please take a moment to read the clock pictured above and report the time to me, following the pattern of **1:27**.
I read **10:22**
